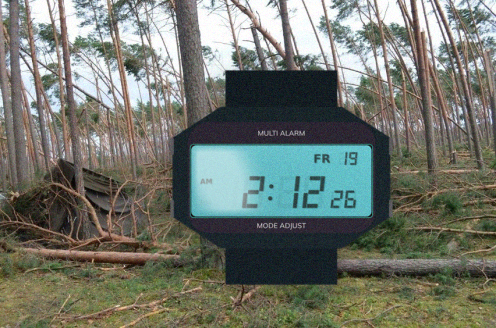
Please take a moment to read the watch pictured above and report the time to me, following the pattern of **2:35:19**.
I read **2:12:26**
